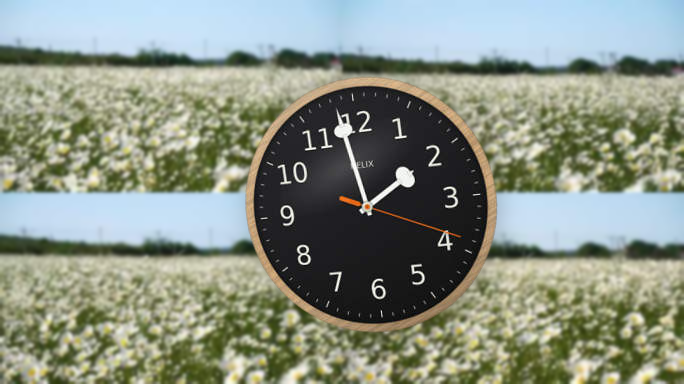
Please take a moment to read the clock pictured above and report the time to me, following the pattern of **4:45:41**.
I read **1:58:19**
